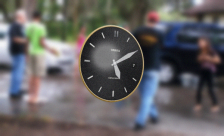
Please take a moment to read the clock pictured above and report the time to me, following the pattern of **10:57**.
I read **5:10**
